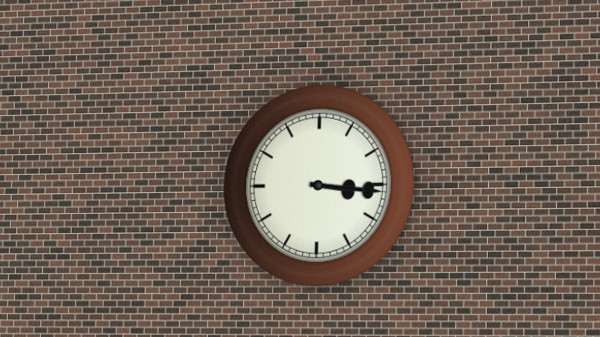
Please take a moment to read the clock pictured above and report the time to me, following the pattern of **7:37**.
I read **3:16**
